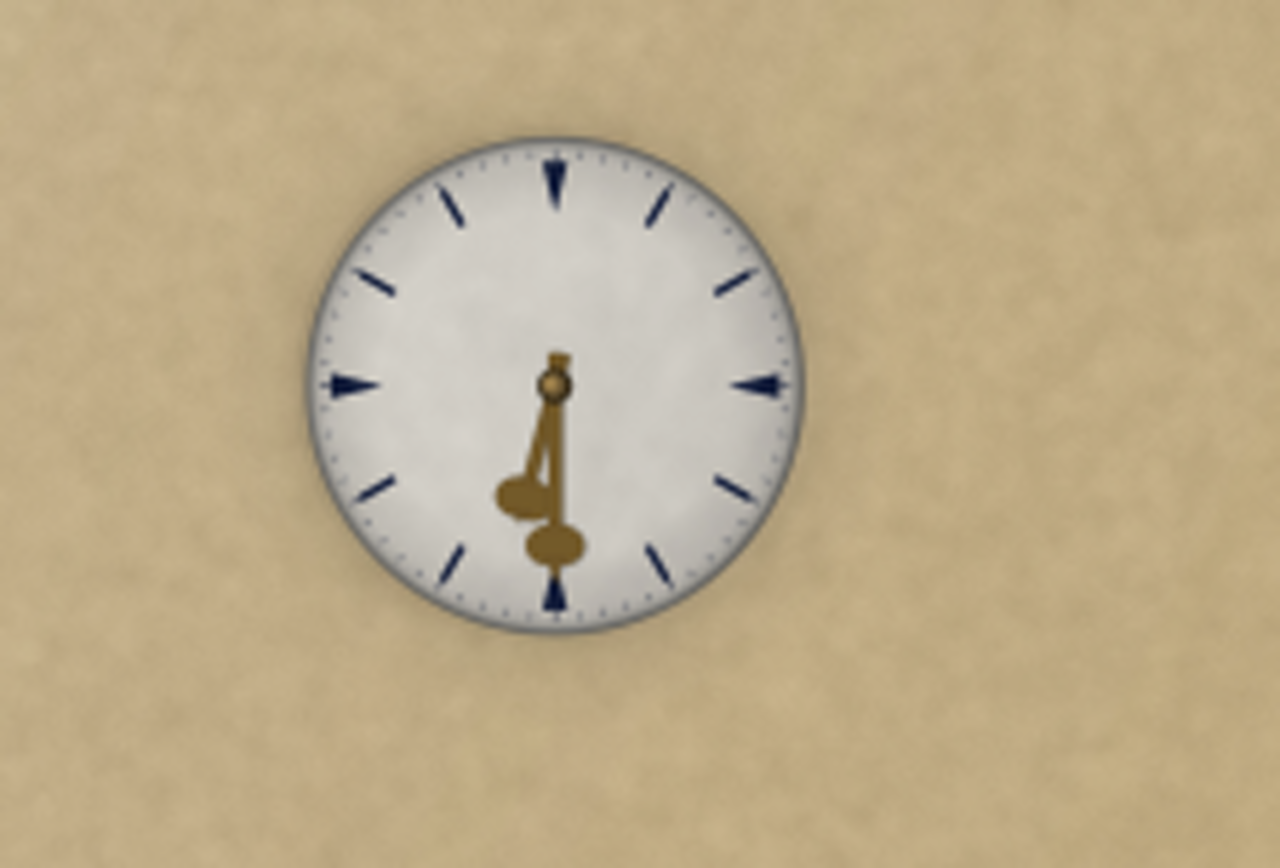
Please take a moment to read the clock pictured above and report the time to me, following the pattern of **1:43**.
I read **6:30**
